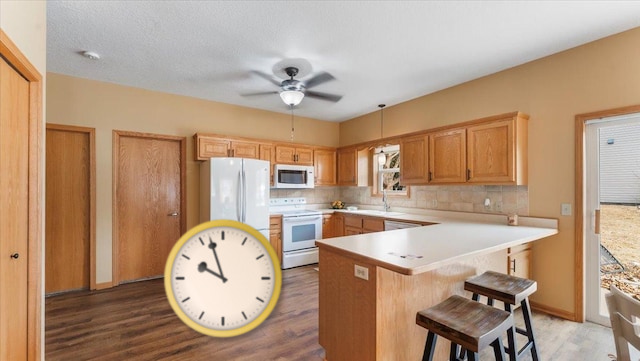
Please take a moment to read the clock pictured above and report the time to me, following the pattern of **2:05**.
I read **9:57**
